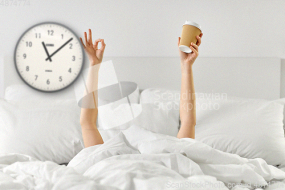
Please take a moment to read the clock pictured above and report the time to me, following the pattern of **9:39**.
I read **11:08**
